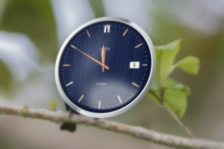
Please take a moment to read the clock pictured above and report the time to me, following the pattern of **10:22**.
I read **11:50**
